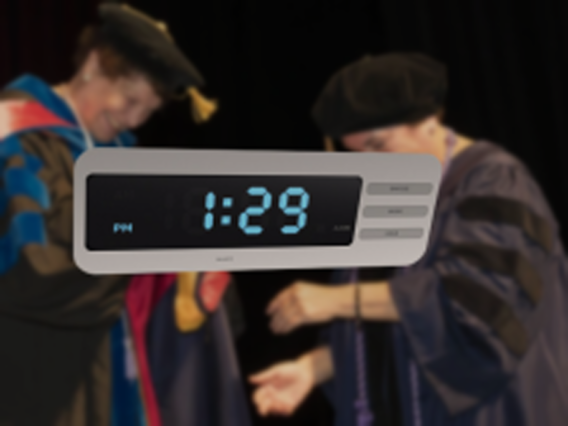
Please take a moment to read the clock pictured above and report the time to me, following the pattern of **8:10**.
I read **1:29**
